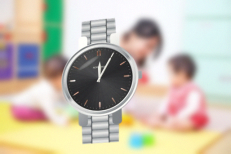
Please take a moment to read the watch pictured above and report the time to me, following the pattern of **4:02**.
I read **12:05**
